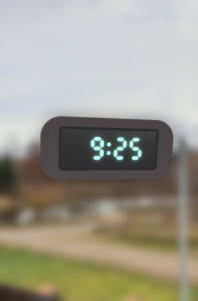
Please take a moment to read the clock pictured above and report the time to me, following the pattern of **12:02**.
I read **9:25**
